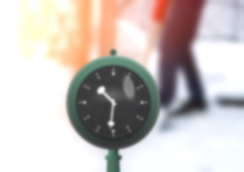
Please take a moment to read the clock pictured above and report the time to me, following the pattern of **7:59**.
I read **10:31**
